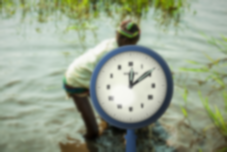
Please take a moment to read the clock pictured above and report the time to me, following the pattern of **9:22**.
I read **12:09**
